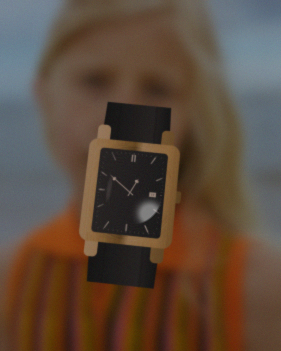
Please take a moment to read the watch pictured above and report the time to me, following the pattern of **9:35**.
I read **12:51**
